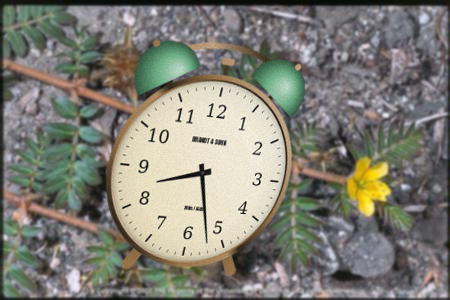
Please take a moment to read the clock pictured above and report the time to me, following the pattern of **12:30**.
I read **8:27**
